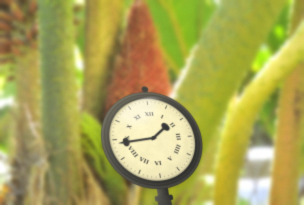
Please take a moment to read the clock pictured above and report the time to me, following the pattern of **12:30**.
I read **1:44**
